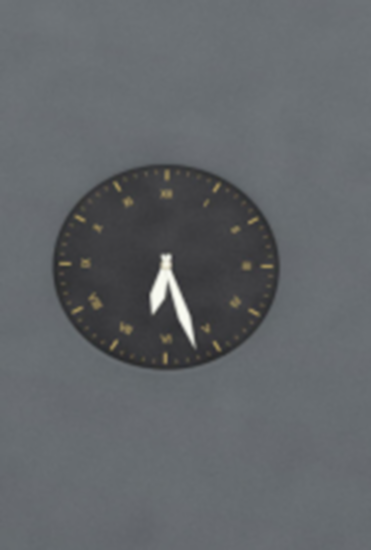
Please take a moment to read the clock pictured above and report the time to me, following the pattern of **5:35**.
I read **6:27**
